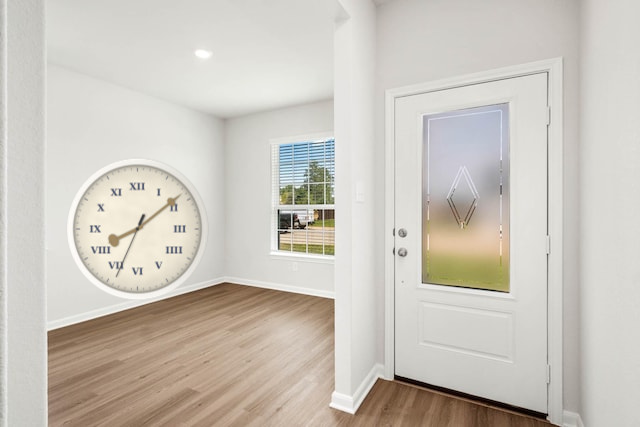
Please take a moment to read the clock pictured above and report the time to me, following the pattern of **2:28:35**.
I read **8:08:34**
